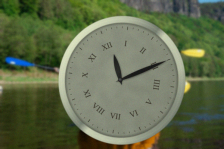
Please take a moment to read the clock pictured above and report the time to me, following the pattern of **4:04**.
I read **12:15**
